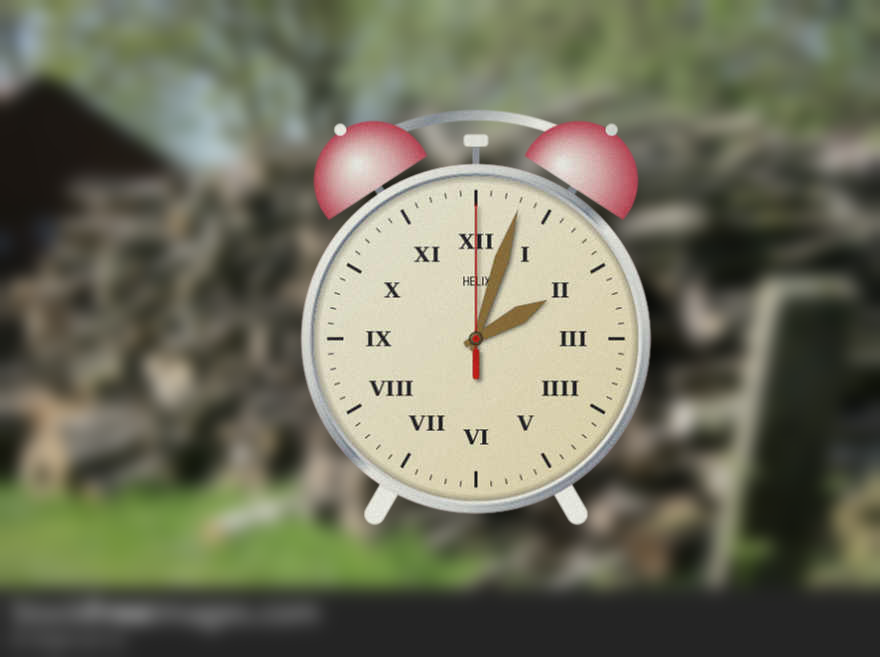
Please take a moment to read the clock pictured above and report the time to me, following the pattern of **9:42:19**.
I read **2:03:00**
